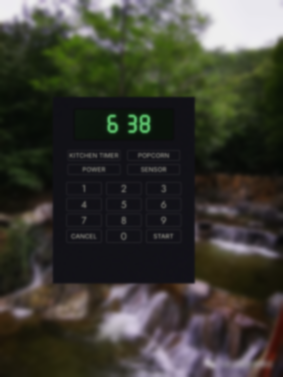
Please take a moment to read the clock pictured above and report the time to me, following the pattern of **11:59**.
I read **6:38**
